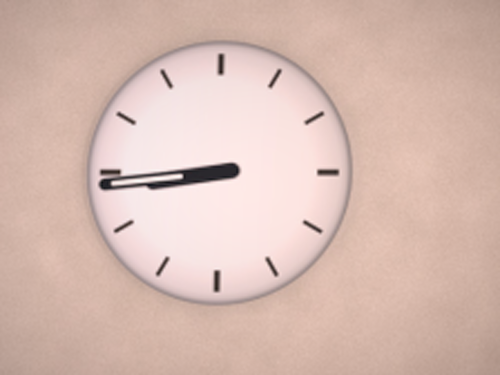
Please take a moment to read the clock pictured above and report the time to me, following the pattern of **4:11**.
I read **8:44**
